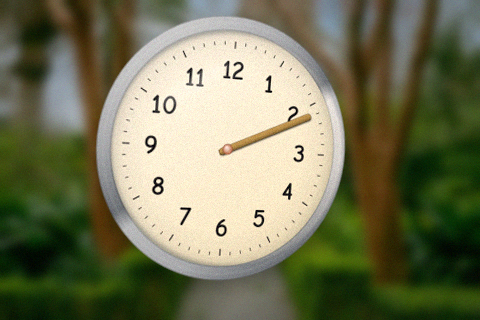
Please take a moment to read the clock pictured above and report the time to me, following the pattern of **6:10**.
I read **2:11**
